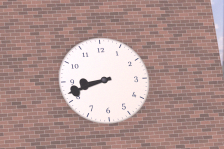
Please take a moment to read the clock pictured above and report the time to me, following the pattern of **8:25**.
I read **8:42**
